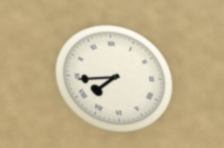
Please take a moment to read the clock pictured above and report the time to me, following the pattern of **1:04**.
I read **7:44**
